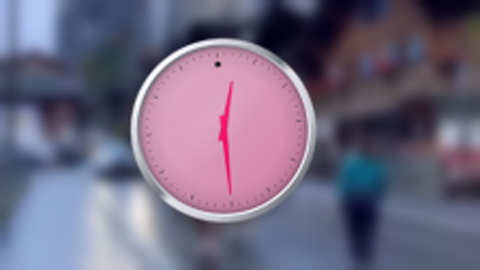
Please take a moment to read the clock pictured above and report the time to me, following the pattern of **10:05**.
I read **12:30**
